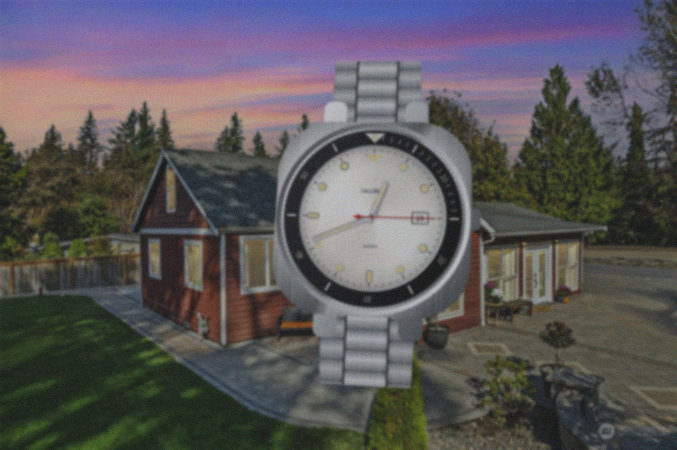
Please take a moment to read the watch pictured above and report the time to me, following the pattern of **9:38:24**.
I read **12:41:15**
